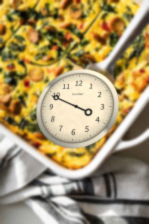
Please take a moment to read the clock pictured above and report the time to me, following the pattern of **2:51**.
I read **3:49**
